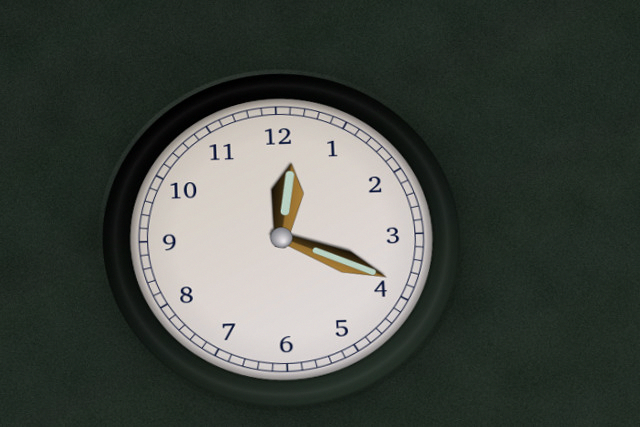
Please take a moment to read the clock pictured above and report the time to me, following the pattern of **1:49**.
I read **12:19**
